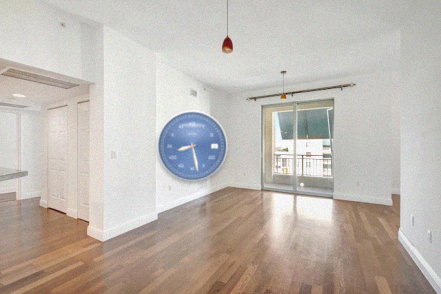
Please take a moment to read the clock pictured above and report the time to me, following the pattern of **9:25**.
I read **8:28**
